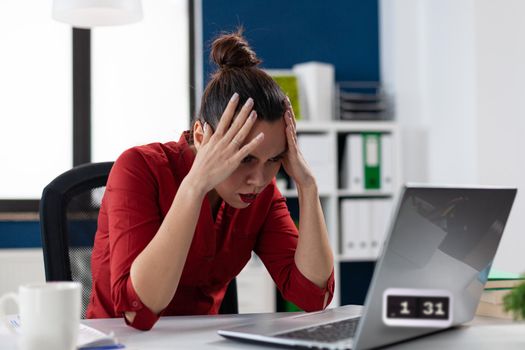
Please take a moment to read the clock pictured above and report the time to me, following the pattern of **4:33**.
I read **1:31**
